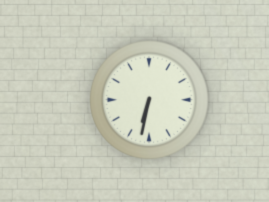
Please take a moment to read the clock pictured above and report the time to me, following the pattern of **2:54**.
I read **6:32**
